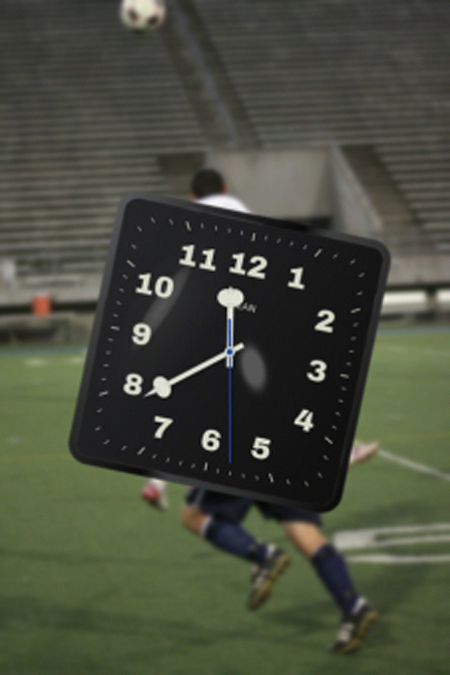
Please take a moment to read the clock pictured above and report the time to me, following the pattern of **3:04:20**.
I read **11:38:28**
